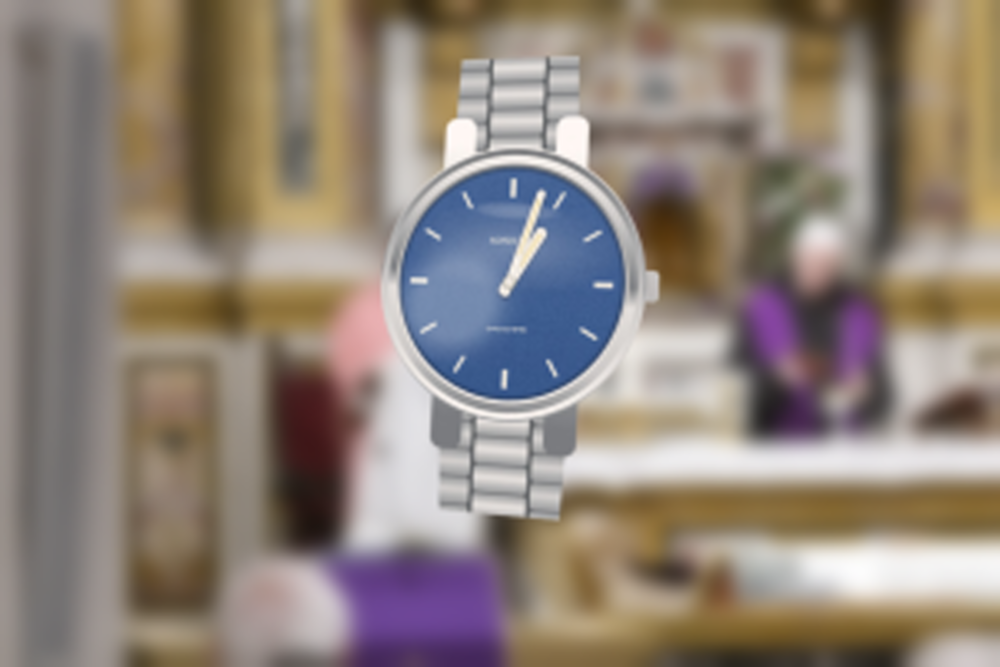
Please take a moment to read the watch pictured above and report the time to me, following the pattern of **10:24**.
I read **1:03**
